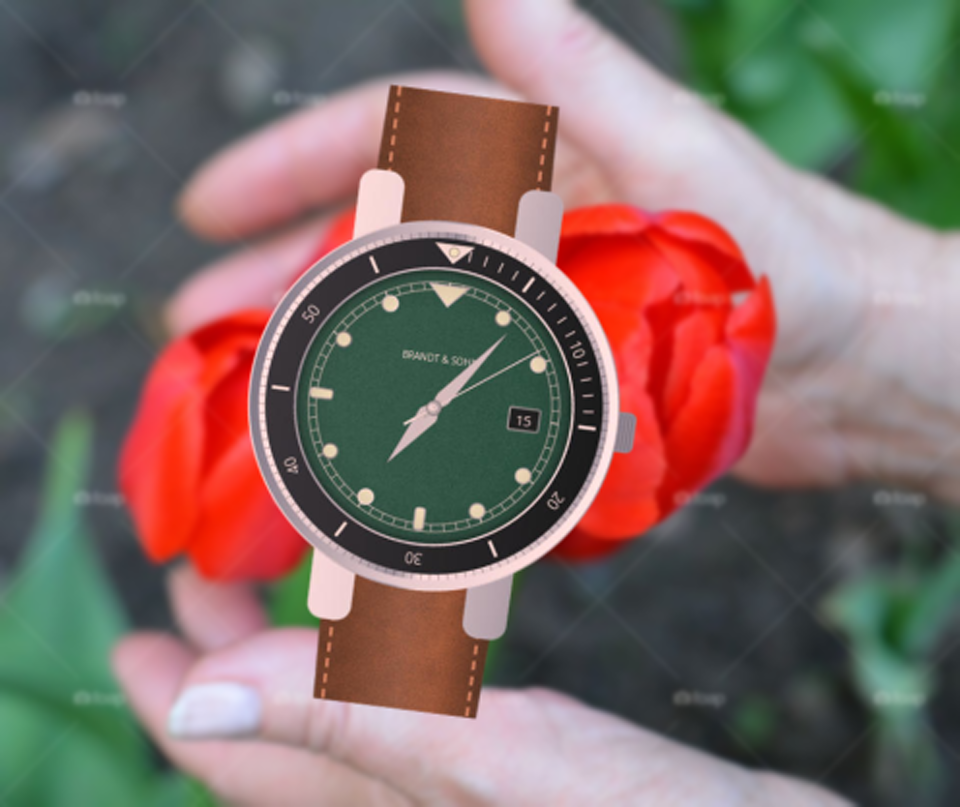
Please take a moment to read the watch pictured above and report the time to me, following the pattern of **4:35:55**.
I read **7:06:09**
